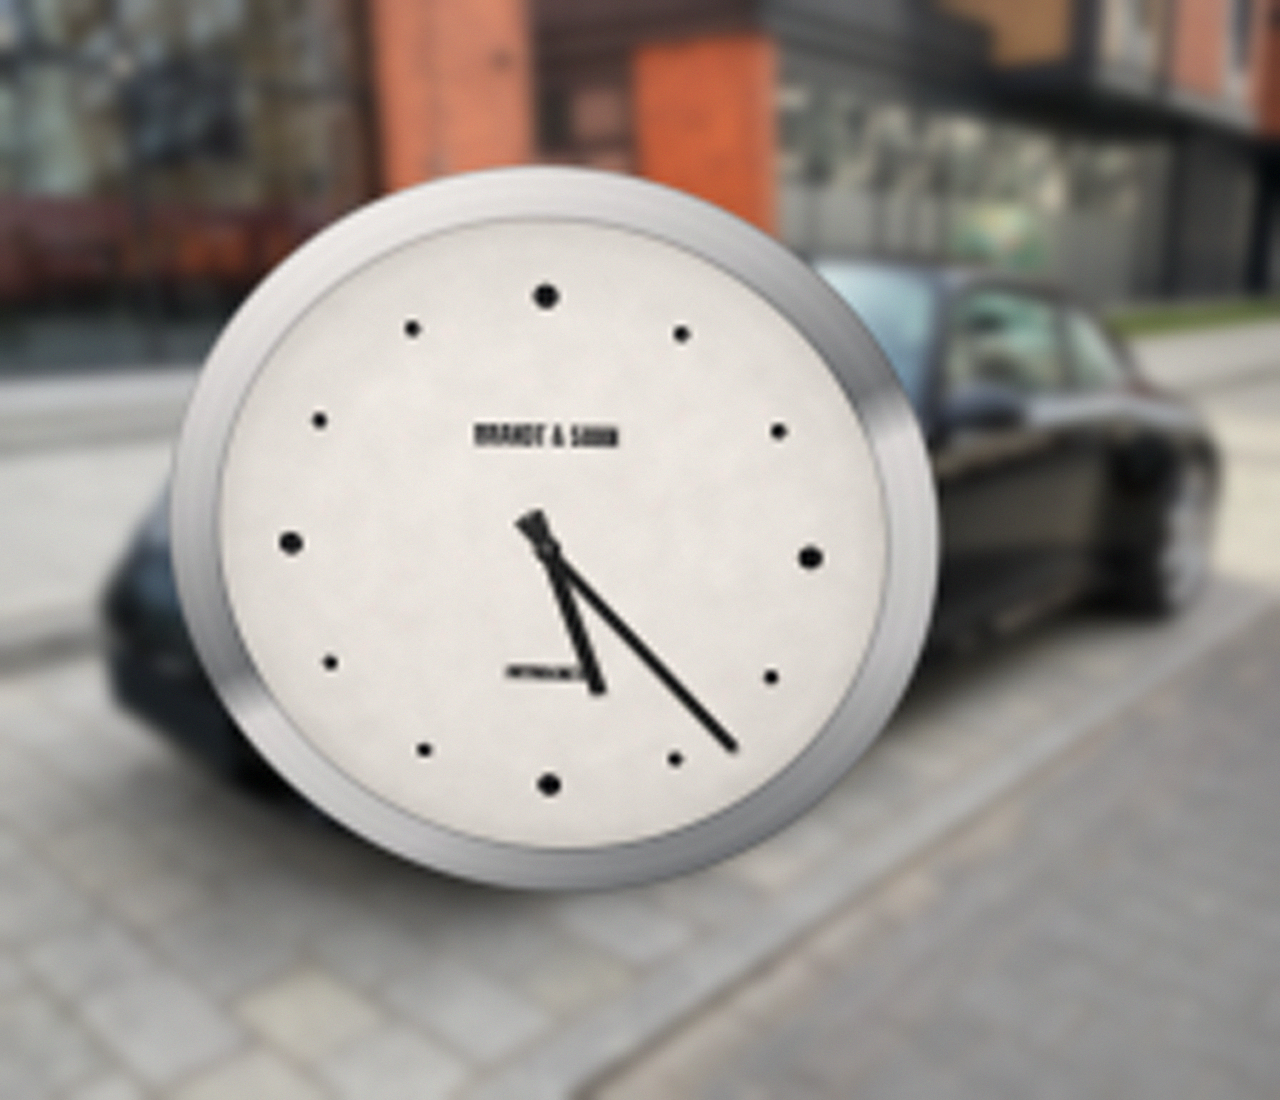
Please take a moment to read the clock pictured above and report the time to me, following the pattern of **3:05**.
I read **5:23**
